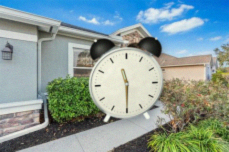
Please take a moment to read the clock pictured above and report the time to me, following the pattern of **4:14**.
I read **11:30**
